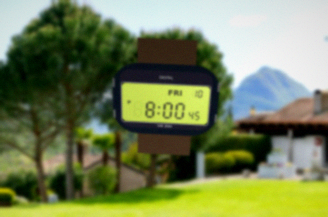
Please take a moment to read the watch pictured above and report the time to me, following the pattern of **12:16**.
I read **8:00**
